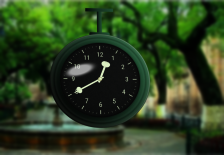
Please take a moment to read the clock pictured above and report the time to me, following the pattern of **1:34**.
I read **12:40**
